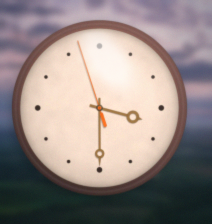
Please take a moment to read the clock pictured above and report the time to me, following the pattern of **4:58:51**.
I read **3:29:57**
